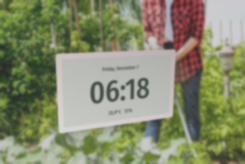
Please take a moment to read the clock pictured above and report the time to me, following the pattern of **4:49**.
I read **6:18**
